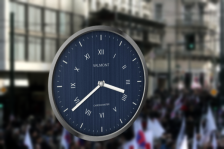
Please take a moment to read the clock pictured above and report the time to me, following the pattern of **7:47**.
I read **3:39**
